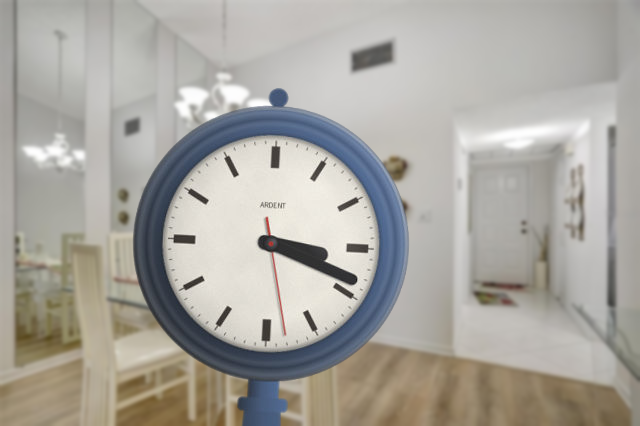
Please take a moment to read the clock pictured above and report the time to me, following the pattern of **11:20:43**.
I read **3:18:28**
